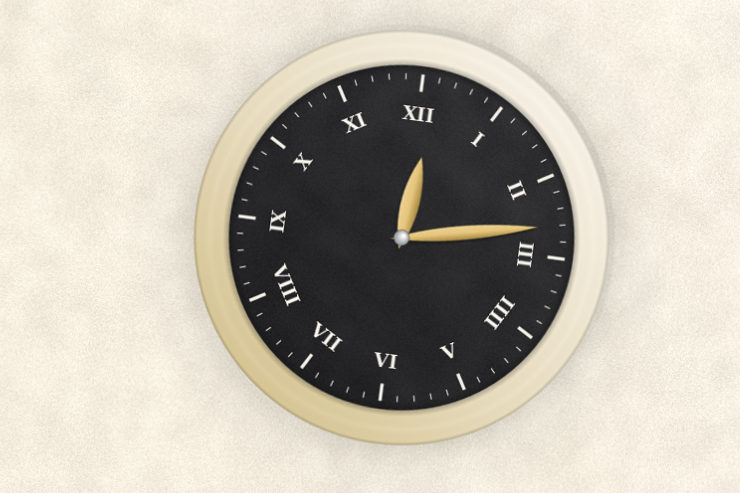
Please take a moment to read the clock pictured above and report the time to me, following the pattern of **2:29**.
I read **12:13**
